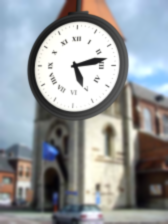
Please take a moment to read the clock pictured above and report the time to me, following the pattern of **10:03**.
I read **5:13**
